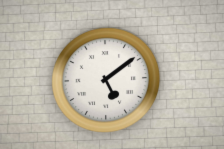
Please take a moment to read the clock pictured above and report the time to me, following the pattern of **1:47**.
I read **5:09**
